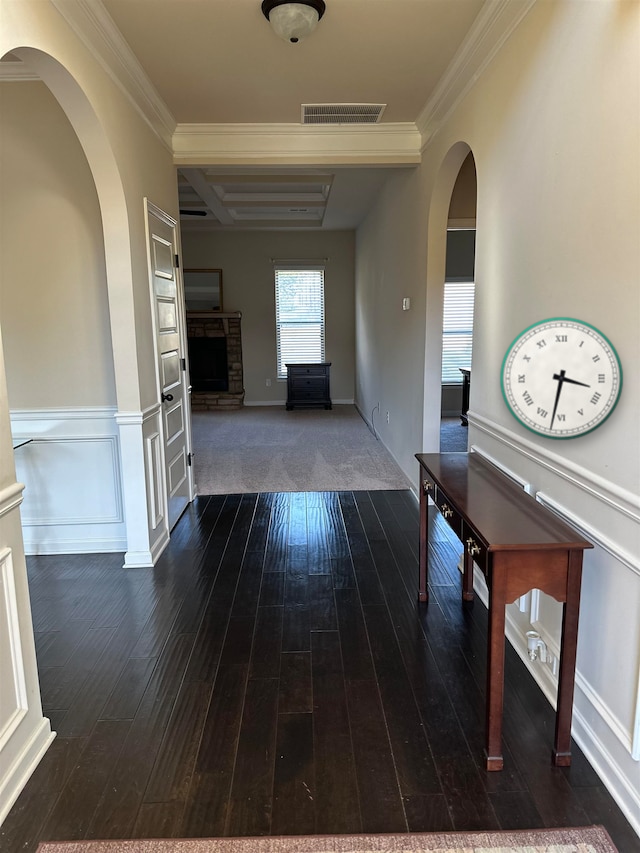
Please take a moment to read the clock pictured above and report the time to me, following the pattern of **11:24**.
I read **3:32**
